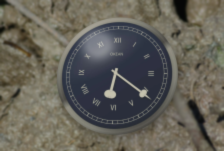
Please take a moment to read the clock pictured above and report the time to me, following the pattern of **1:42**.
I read **6:21**
